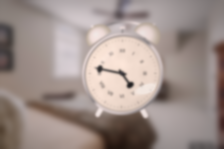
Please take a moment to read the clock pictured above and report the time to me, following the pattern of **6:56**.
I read **4:47**
